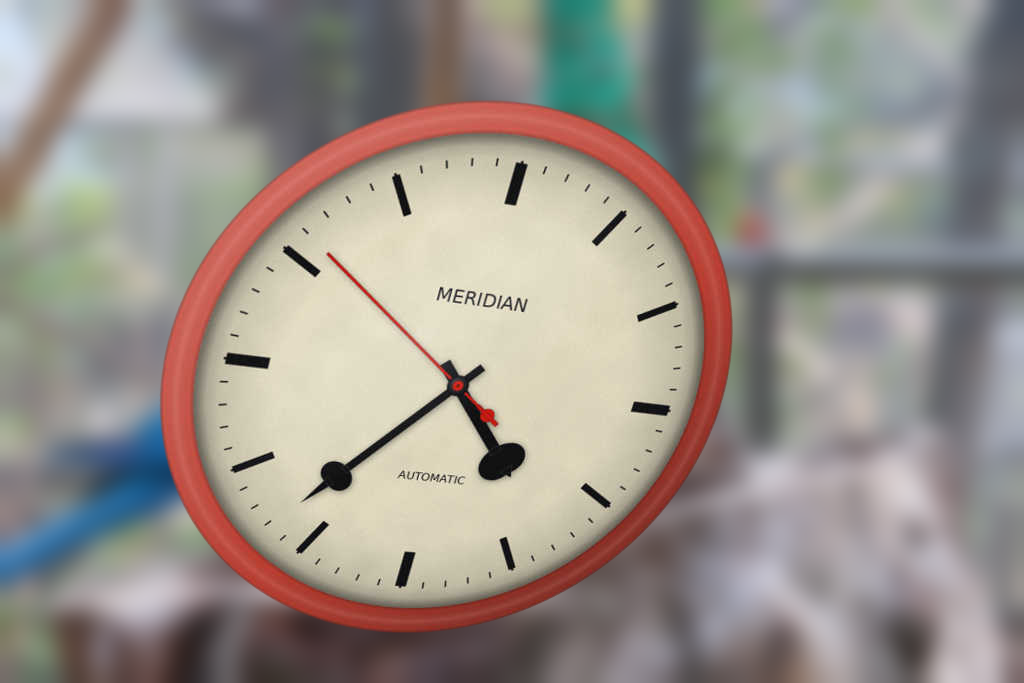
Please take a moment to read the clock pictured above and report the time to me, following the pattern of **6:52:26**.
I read **4:36:51**
